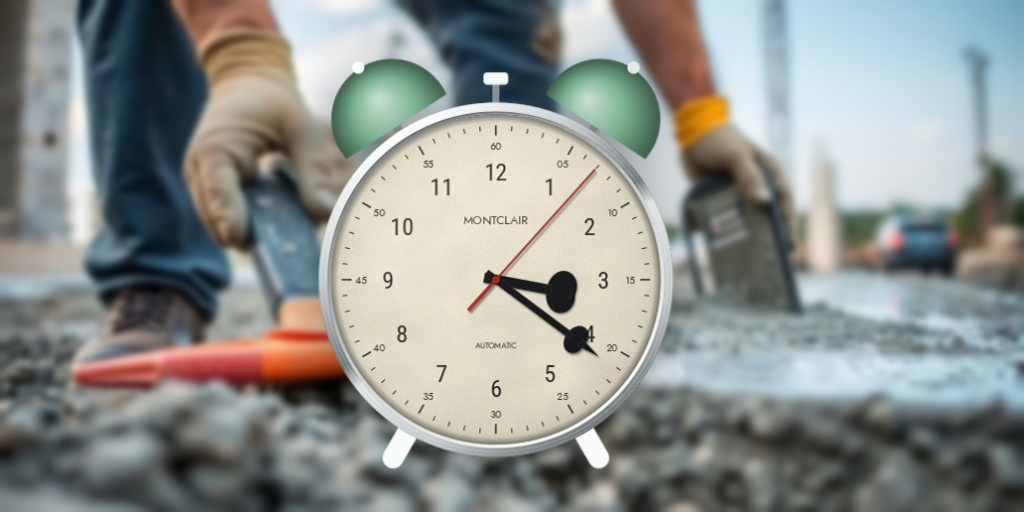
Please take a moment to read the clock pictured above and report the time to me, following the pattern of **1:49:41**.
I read **3:21:07**
